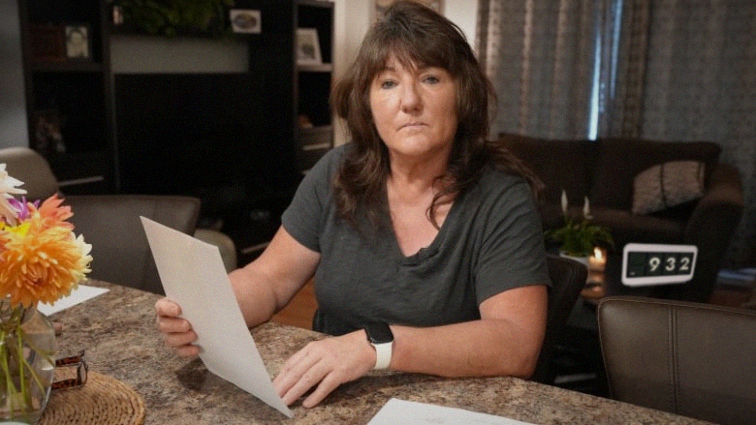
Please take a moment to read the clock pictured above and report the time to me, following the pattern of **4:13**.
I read **9:32**
